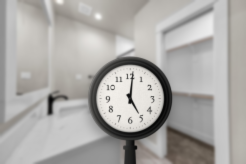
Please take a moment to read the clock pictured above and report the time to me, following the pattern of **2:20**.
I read **5:01**
